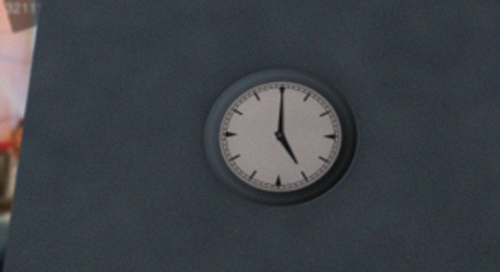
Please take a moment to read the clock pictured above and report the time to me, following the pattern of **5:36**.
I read **5:00**
